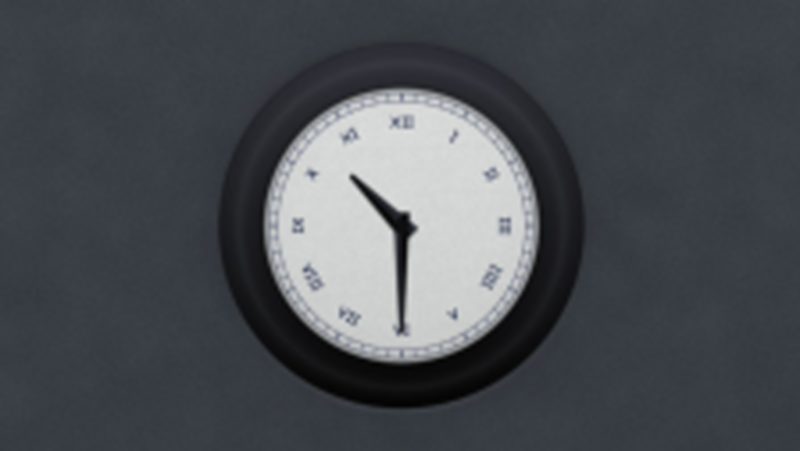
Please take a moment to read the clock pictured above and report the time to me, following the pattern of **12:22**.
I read **10:30**
